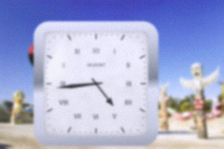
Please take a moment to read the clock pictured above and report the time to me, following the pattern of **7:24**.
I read **4:44**
